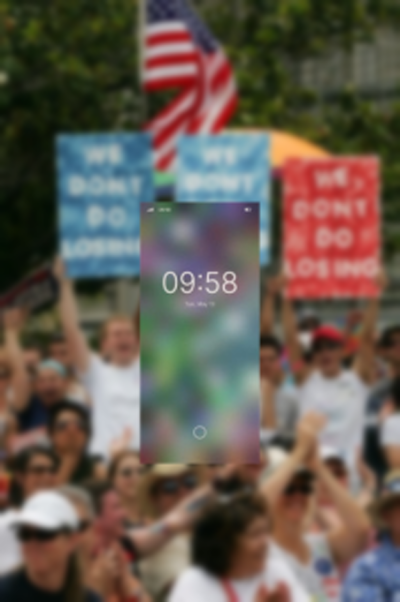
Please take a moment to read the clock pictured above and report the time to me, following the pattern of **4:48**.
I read **9:58**
